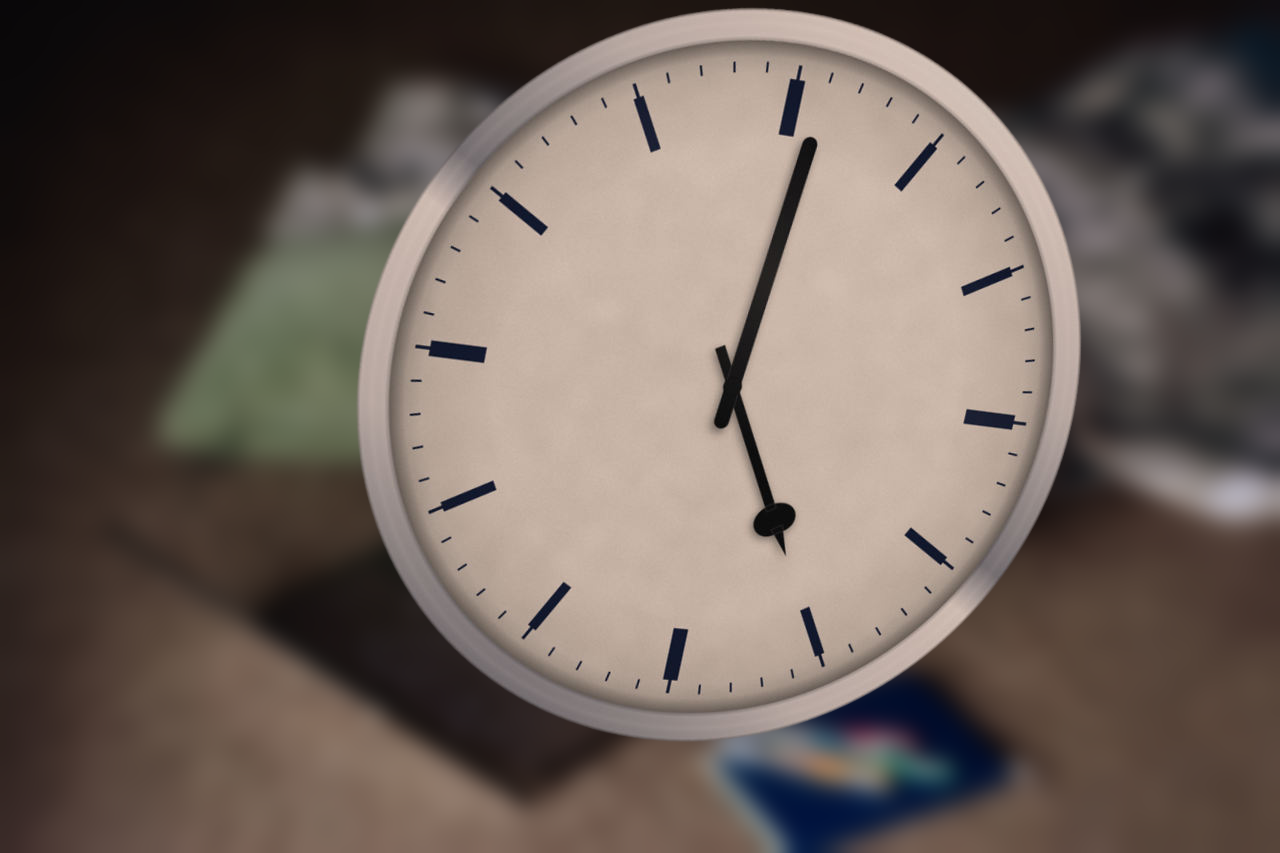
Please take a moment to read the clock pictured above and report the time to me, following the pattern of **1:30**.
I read **5:01**
